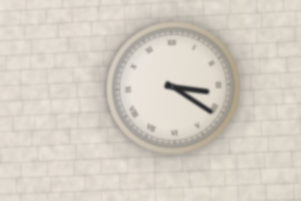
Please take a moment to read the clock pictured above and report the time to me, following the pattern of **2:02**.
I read **3:21**
